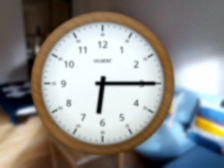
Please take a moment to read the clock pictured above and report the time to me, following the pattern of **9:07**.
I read **6:15**
